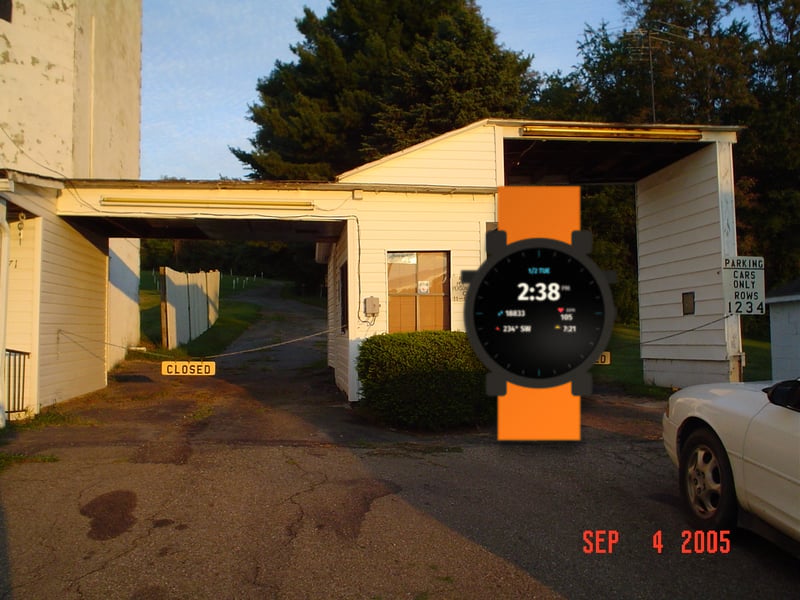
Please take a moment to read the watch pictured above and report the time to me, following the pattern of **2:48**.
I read **2:38**
